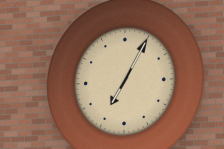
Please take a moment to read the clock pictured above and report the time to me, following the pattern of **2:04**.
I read **7:05**
